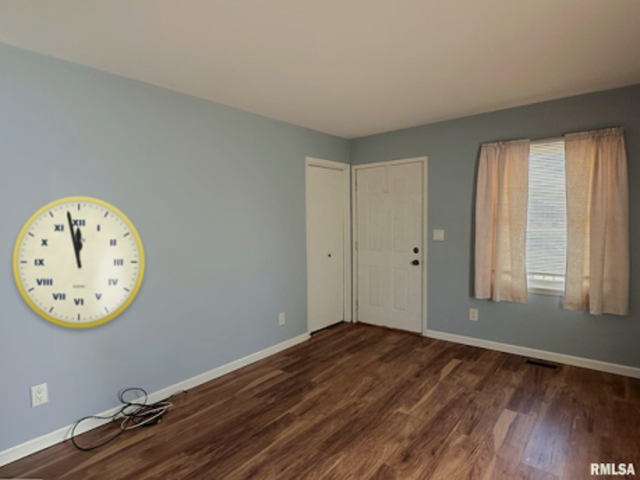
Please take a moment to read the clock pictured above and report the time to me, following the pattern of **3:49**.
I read **11:58**
